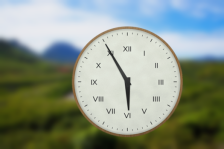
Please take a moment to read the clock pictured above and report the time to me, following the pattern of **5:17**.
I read **5:55**
